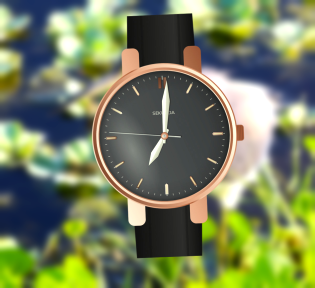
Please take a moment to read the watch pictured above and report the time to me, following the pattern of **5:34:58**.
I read **7:00:46**
